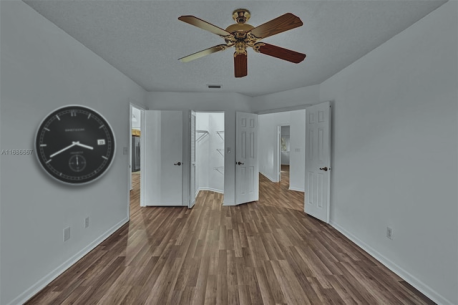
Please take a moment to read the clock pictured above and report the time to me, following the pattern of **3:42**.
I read **3:41**
